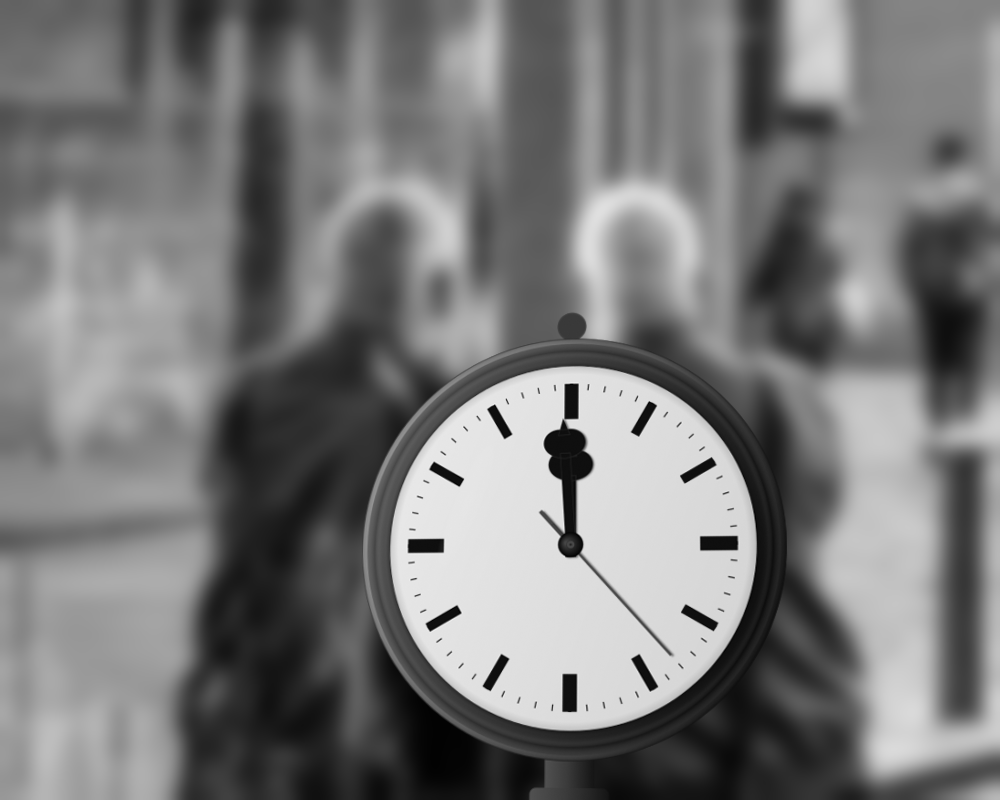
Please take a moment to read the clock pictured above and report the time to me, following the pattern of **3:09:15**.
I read **11:59:23**
